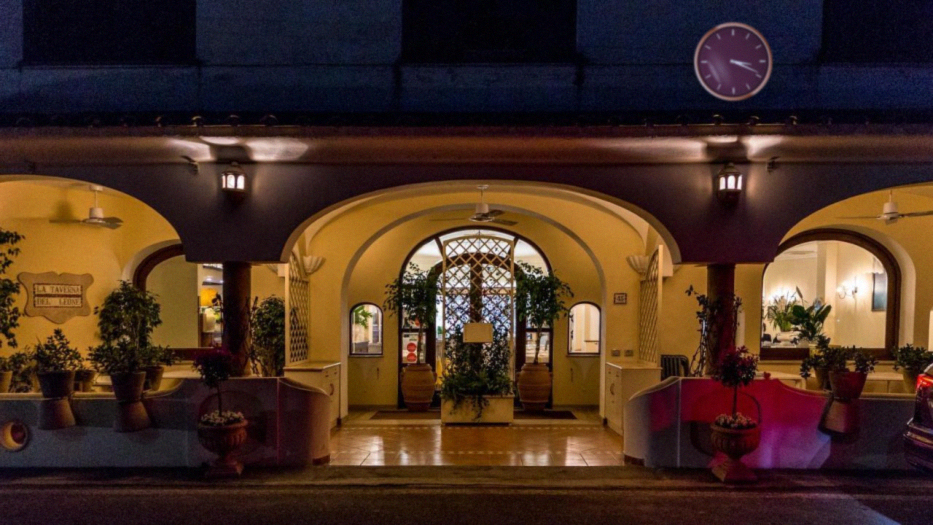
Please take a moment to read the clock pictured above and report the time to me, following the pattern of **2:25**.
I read **3:19**
